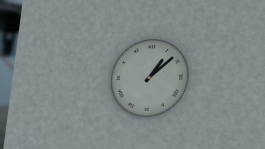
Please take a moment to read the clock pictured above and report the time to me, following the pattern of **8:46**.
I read **1:08**
